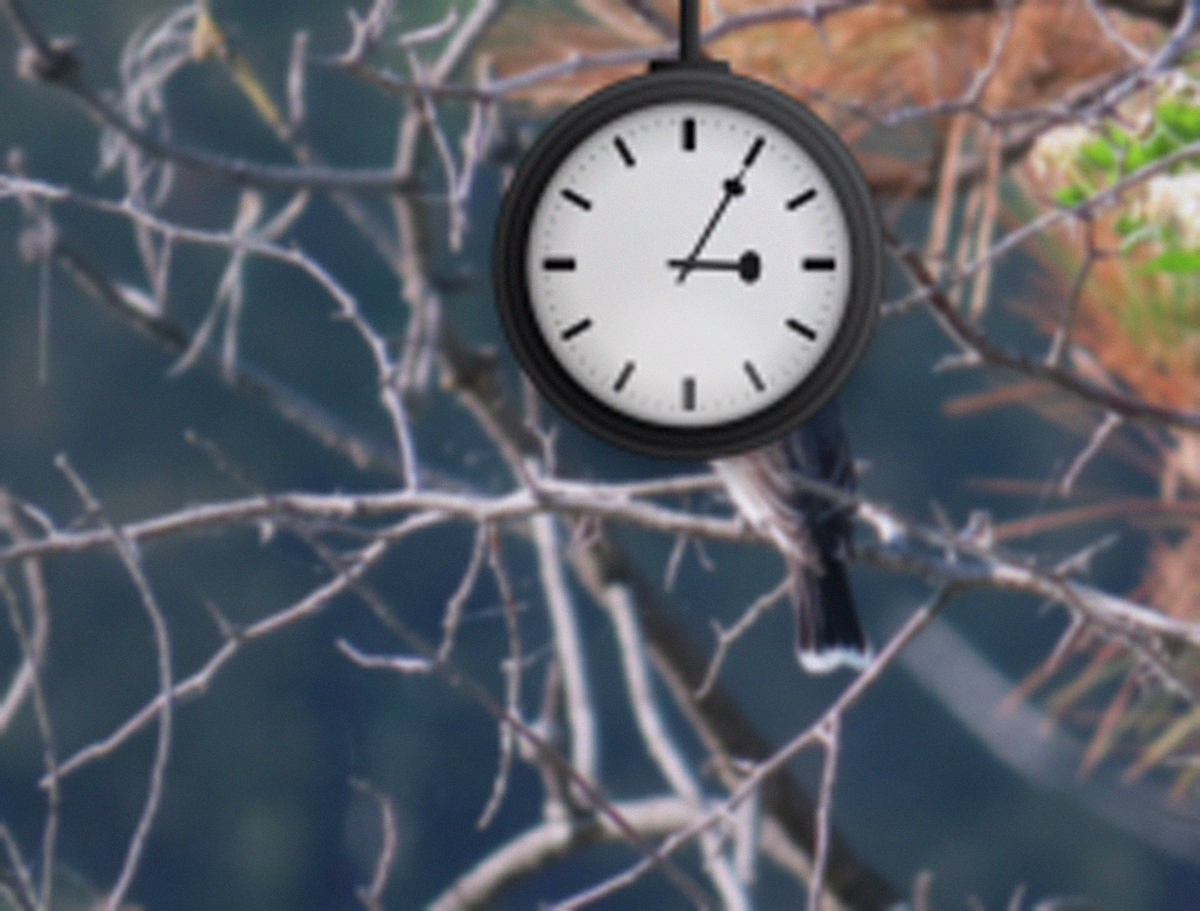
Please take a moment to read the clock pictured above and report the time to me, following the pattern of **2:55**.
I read **3:05**
